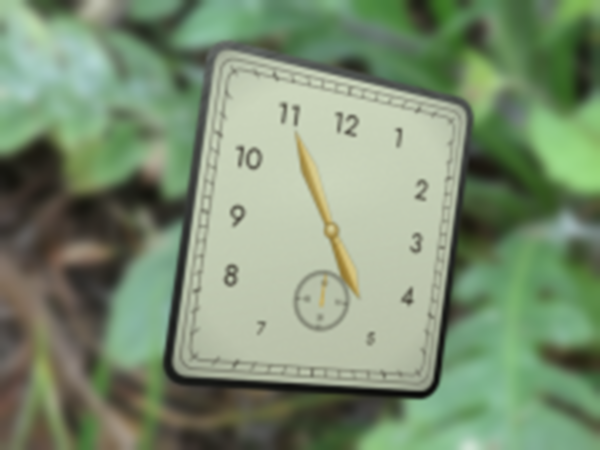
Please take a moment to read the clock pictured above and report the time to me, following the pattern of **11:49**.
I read **4:55**
